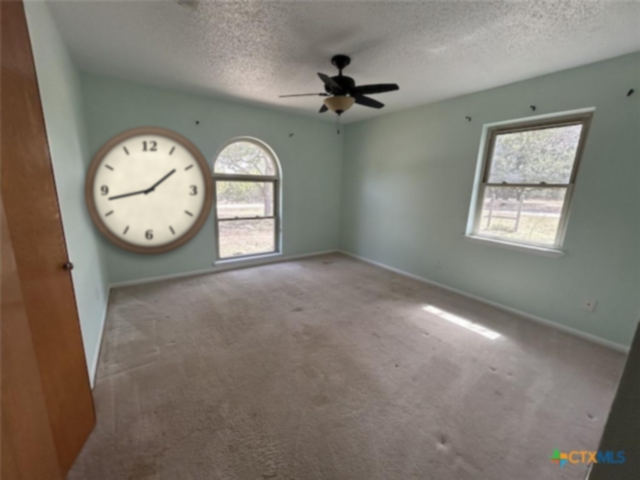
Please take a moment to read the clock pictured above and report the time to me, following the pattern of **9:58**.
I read **1:43**
